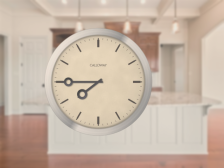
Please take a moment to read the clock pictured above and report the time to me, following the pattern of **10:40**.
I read **7:45**
